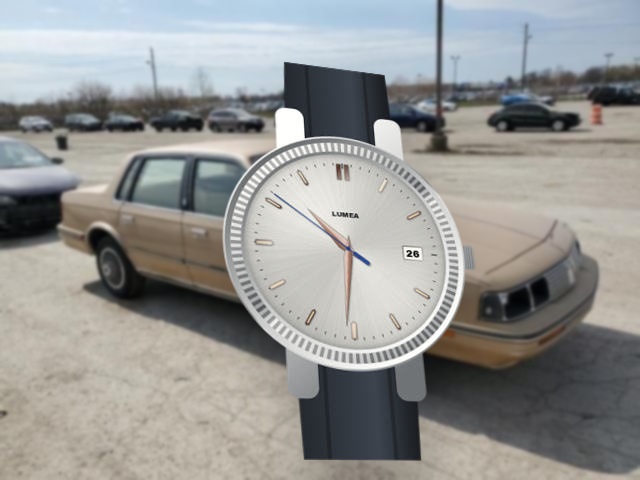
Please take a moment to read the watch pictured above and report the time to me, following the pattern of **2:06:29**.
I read **10:30:51**
